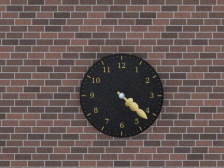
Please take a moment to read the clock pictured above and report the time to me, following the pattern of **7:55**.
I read **4:22**
